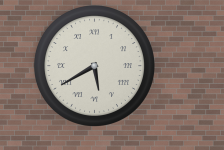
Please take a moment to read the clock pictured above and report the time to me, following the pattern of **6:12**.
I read **5:40**
